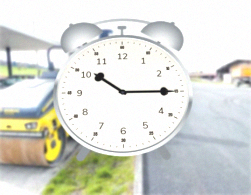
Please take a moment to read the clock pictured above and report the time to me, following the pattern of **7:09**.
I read **10:15**
